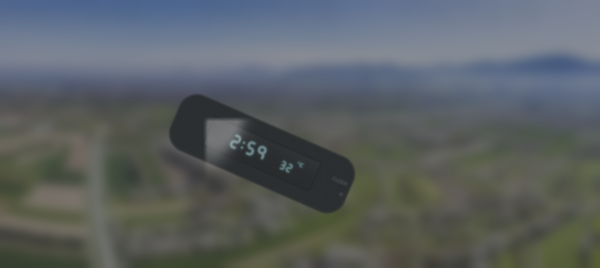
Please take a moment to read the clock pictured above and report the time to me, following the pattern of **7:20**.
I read **2:59**
